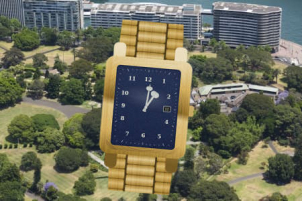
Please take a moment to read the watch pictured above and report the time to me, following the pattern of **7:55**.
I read **1:01**
